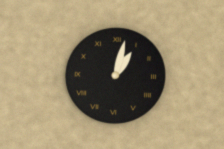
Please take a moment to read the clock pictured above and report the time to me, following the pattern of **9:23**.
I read **1:02**
